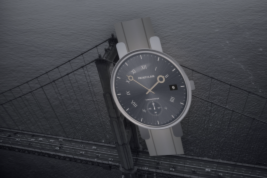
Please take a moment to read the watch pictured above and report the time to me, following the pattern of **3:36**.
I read **1:52**
